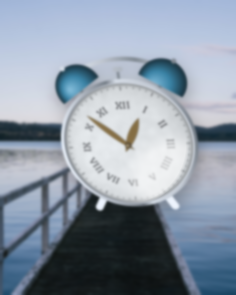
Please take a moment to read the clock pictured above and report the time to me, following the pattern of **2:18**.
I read **12:52**
